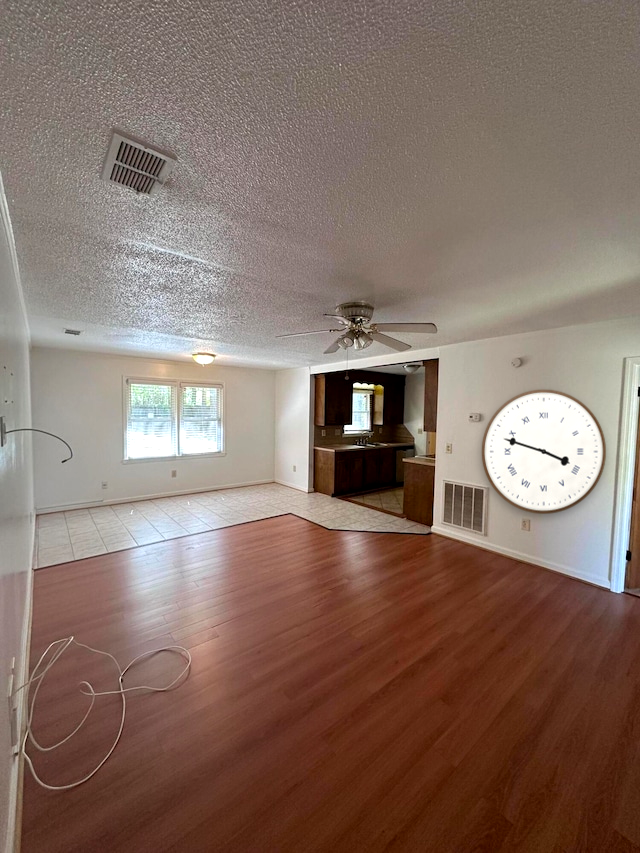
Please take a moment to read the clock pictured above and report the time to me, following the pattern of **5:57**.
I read **3:48**
